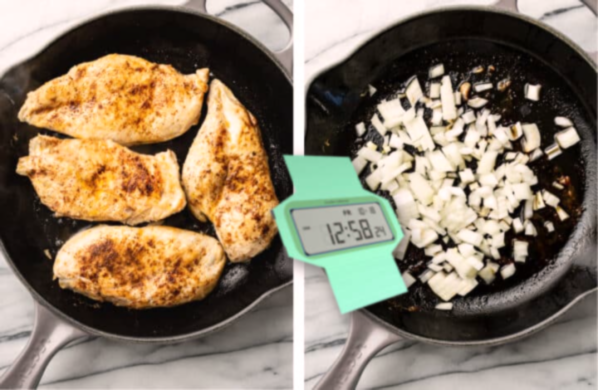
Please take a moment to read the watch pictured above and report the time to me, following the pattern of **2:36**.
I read **12:58**
